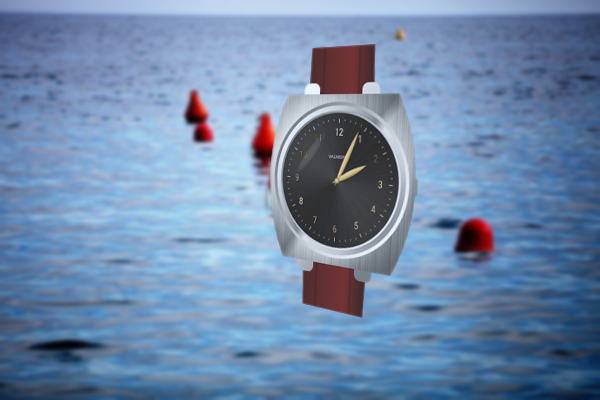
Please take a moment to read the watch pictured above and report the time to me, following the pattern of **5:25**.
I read **2:04**
